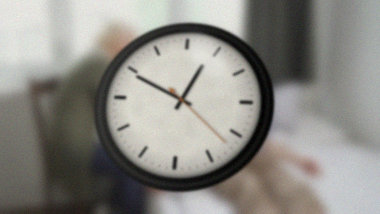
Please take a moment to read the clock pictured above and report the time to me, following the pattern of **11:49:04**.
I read **12:49:22**
